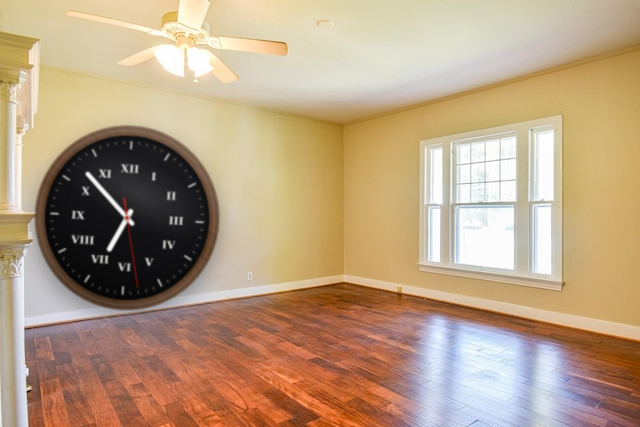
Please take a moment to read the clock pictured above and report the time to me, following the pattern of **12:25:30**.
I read **6:52:28**
